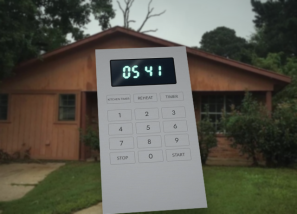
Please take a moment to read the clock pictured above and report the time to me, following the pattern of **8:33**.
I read **5:41**
